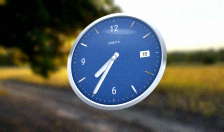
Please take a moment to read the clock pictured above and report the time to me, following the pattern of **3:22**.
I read **7:35**
